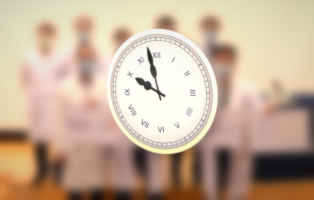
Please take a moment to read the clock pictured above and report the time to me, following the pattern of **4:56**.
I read **9:58**
